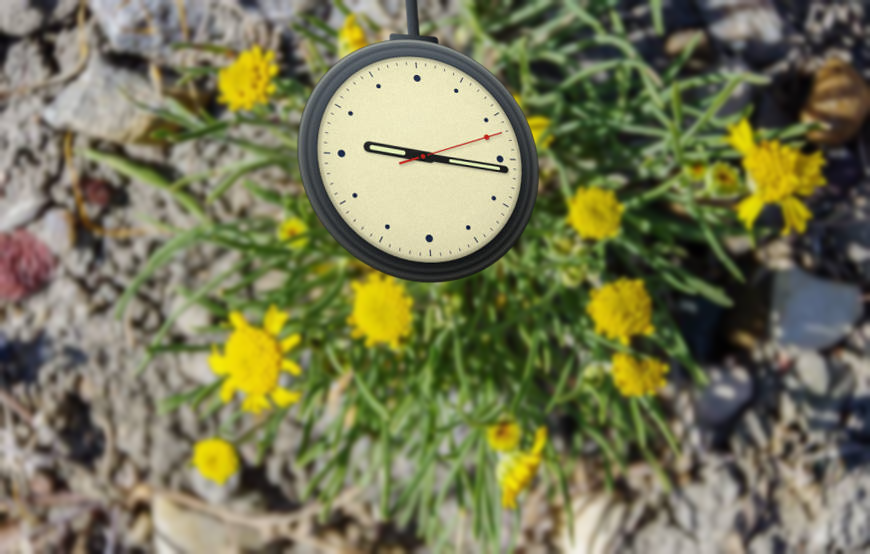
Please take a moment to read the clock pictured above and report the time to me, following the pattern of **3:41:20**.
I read **9:16:12**
